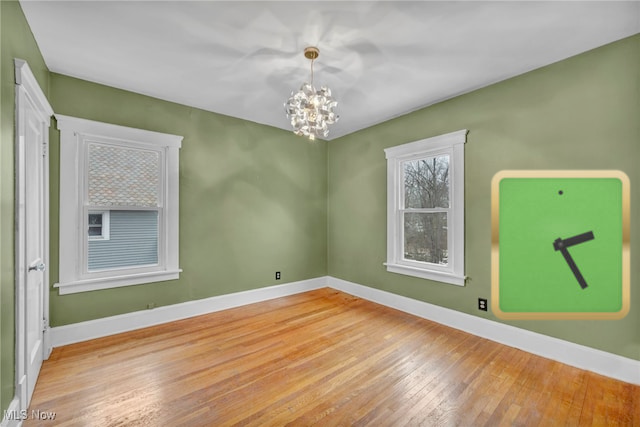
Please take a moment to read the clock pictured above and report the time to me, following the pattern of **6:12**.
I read **2:25**
